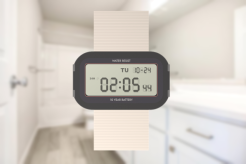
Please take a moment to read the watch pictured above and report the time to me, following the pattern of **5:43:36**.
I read **2:05:44**
